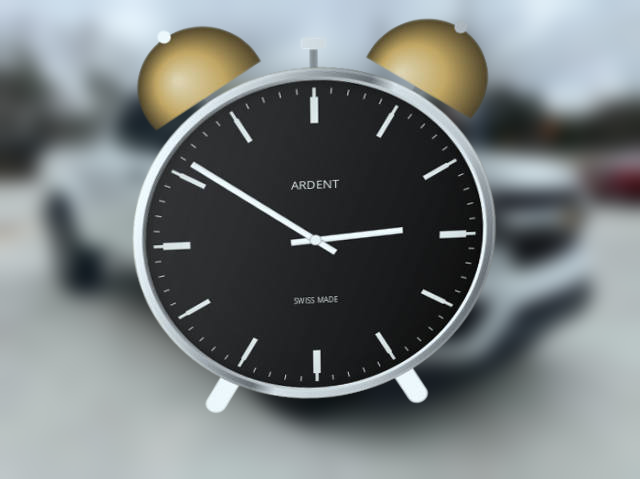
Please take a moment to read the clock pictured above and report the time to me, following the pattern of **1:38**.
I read **2:51**
